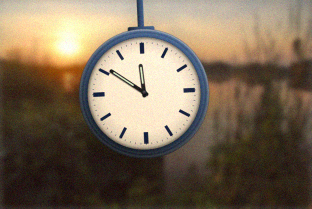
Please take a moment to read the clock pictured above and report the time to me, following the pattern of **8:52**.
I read **11:51**
